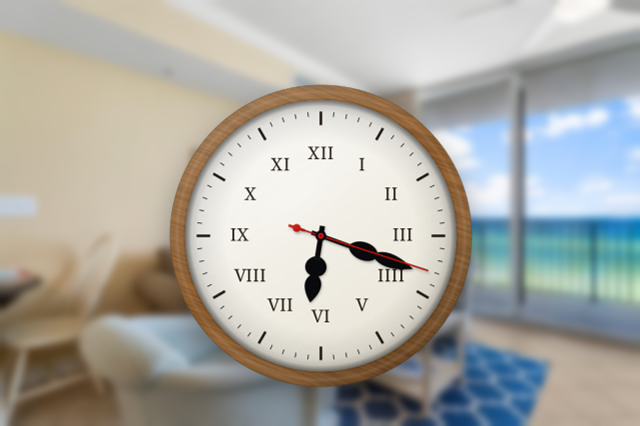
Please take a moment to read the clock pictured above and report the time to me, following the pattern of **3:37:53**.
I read **6:18:18**
